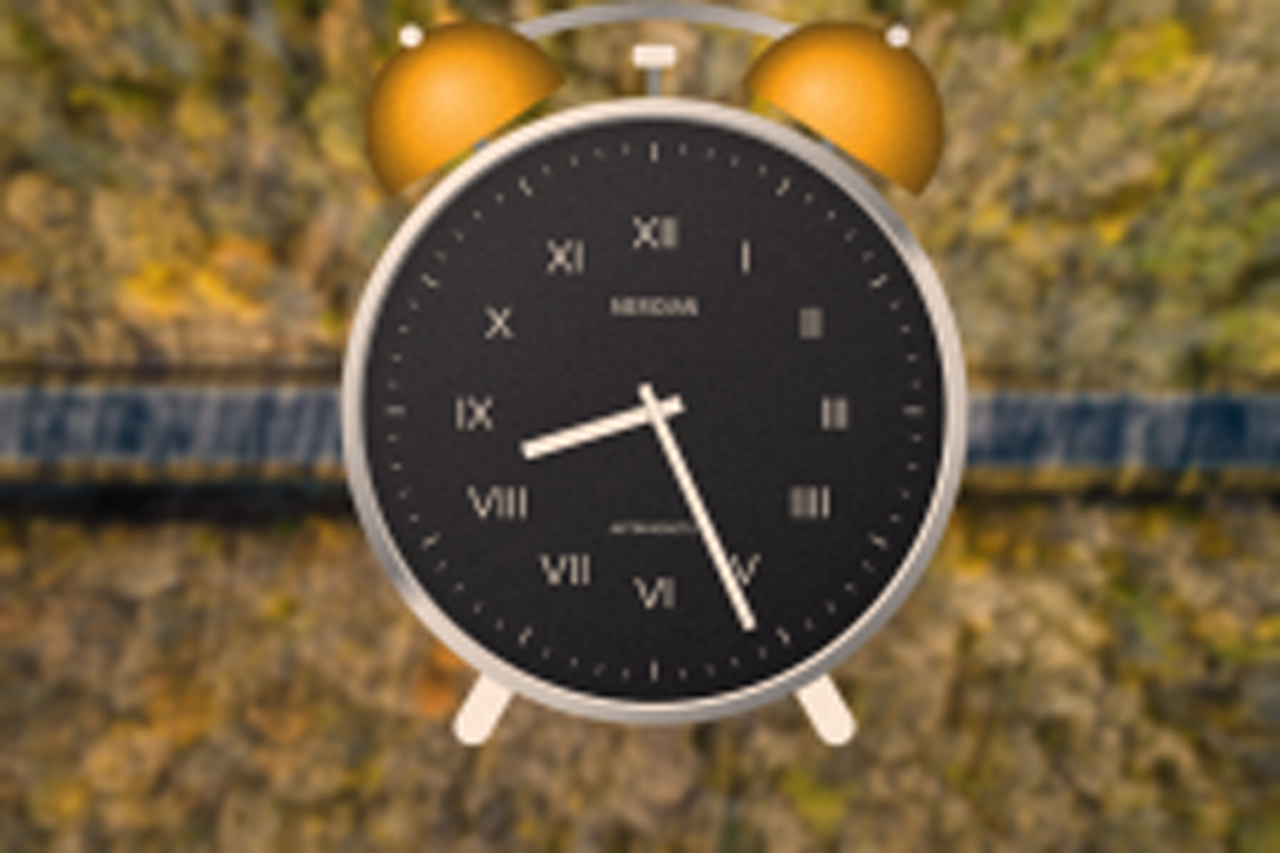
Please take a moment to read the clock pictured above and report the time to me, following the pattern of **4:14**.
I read **8:26**
